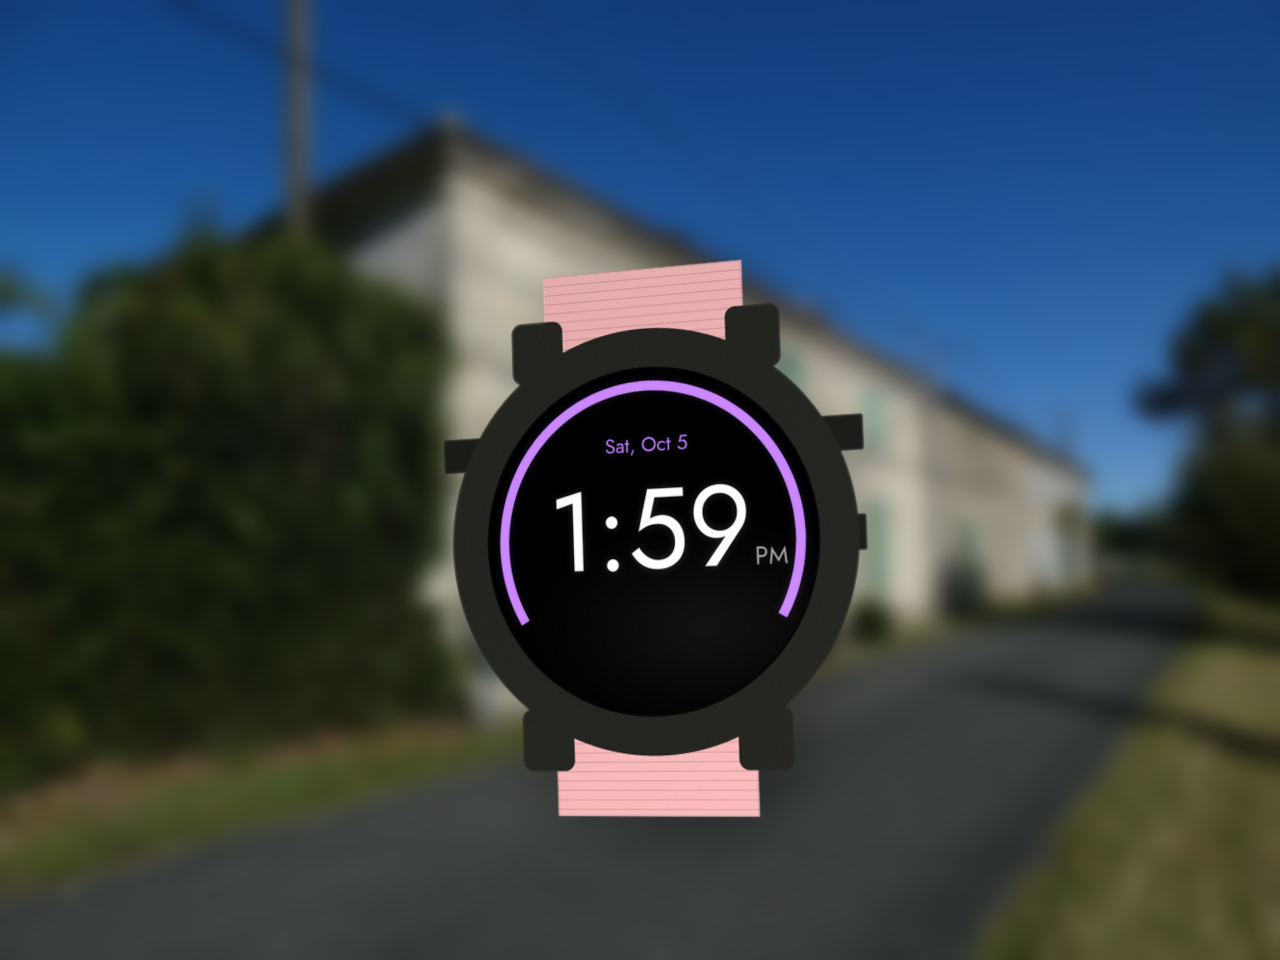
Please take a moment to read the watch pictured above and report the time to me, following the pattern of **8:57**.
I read **1:59**
